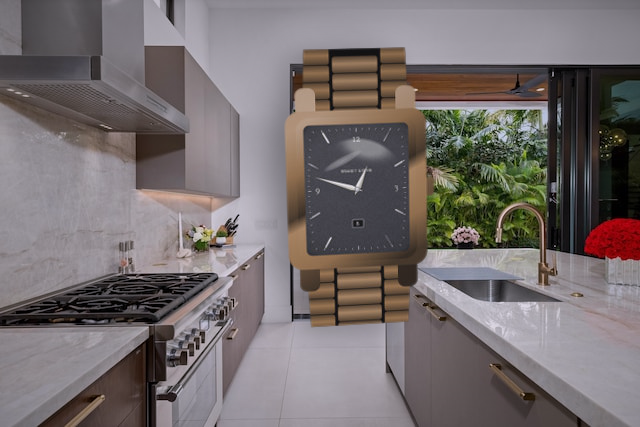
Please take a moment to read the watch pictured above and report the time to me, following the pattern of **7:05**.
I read **12:48**
